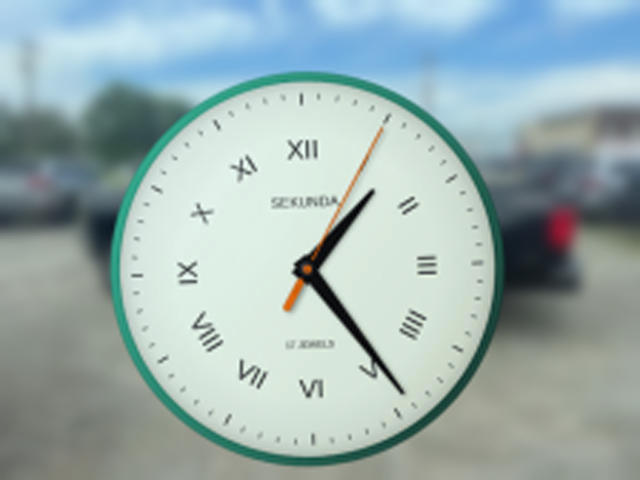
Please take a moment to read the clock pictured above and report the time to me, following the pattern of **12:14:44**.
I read **1:24:05**
